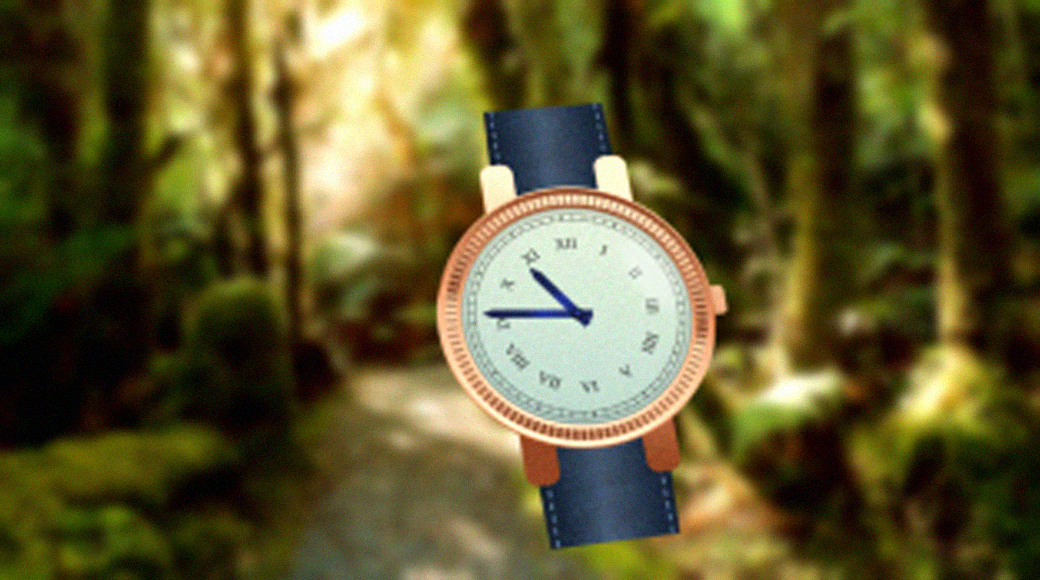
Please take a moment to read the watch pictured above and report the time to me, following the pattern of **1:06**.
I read **10:46**
